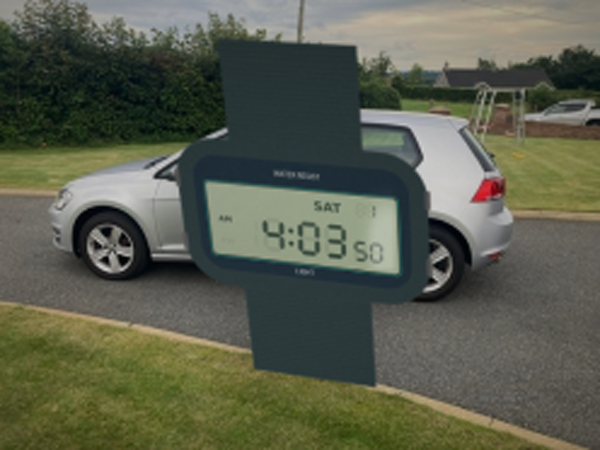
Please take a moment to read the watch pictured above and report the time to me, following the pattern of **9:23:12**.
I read **4:03:50**
